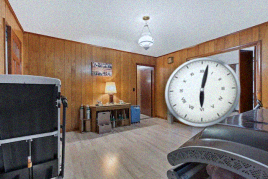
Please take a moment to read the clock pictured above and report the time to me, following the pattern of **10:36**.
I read **6:02**
